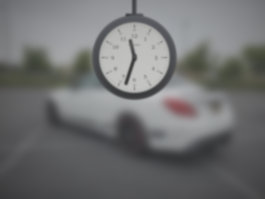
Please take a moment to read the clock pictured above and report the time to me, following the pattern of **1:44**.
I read **11:33**
